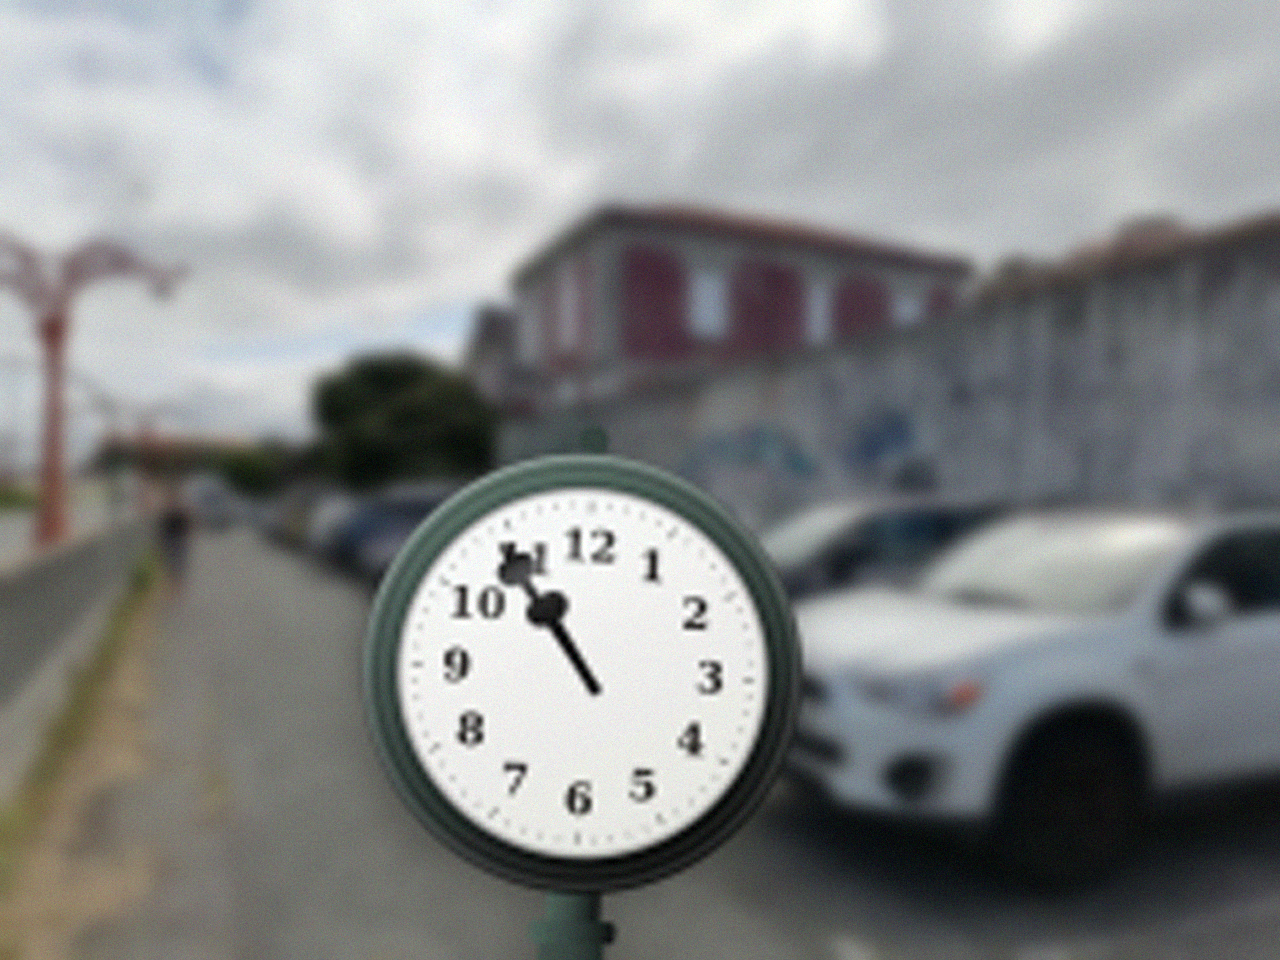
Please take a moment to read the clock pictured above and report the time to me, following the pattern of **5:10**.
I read **10:54**
